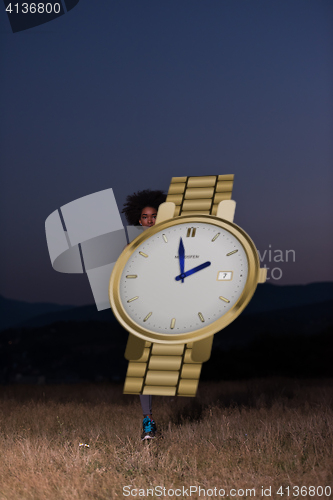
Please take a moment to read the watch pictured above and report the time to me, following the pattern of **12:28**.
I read **1:58**
